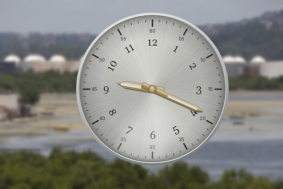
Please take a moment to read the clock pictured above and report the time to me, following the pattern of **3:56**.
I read **9:19**
